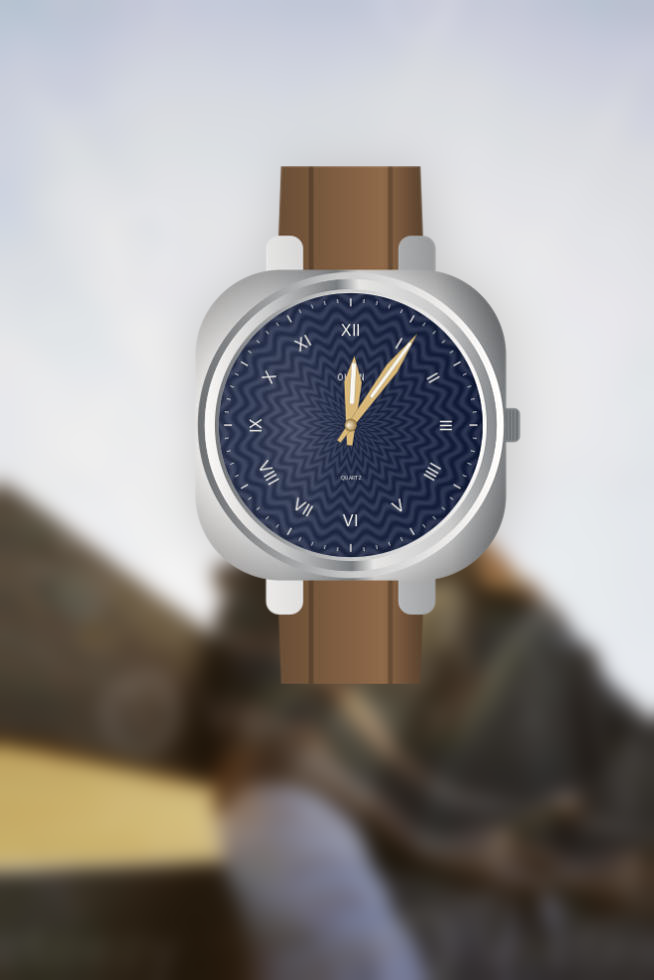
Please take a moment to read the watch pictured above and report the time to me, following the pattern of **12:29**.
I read **12:06**
